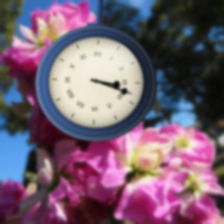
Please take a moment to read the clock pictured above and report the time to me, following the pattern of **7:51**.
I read **3:18**
